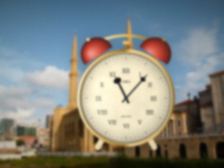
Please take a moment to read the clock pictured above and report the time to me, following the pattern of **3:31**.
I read **11:07**
